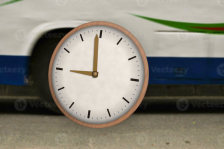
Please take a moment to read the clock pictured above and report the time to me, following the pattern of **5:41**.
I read **8:59**
